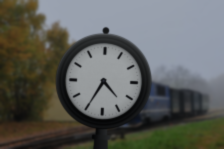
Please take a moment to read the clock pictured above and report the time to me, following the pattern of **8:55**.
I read **4:35**
